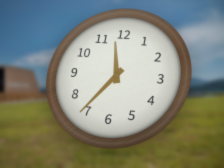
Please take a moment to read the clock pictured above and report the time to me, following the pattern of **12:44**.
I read **11:36**
